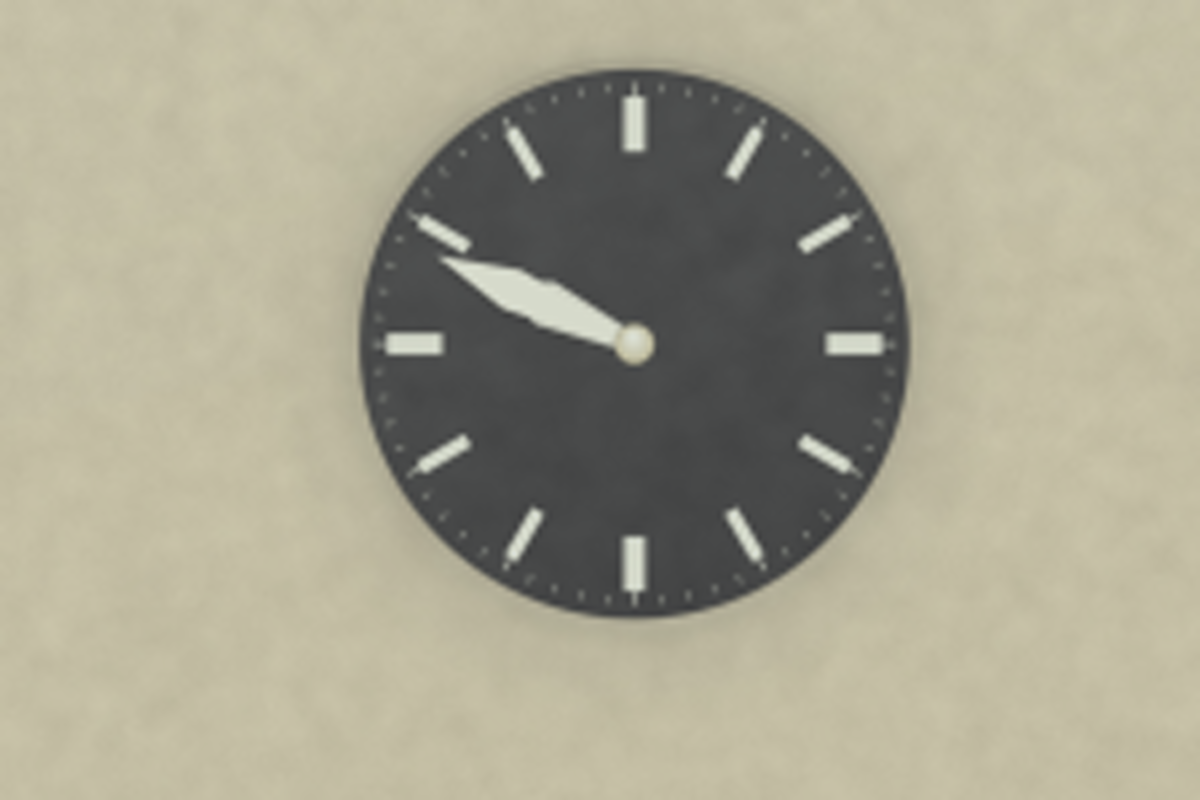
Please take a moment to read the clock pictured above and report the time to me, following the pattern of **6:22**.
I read **9:49**
